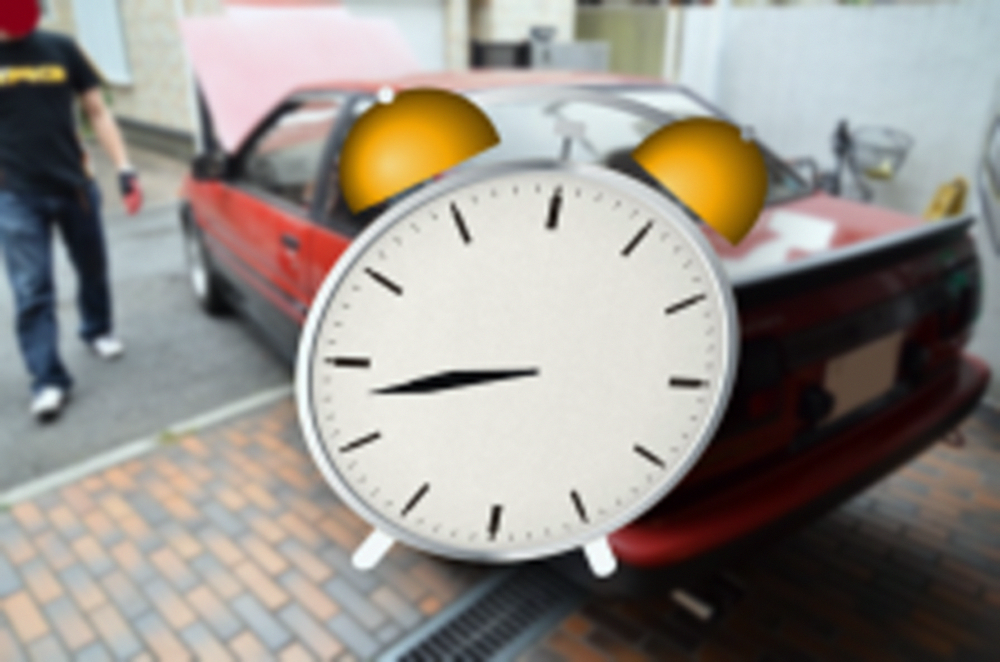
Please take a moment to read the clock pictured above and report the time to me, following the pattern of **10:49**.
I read **8:43**
